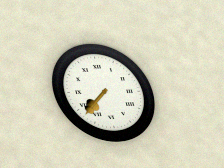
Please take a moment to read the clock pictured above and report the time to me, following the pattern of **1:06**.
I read **7:38**
